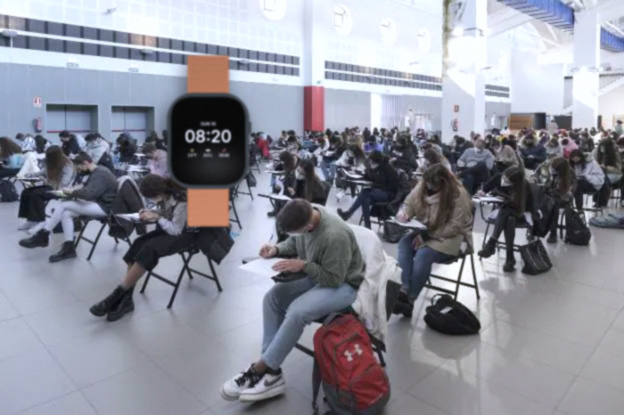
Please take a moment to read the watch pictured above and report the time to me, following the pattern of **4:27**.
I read **8:20**
